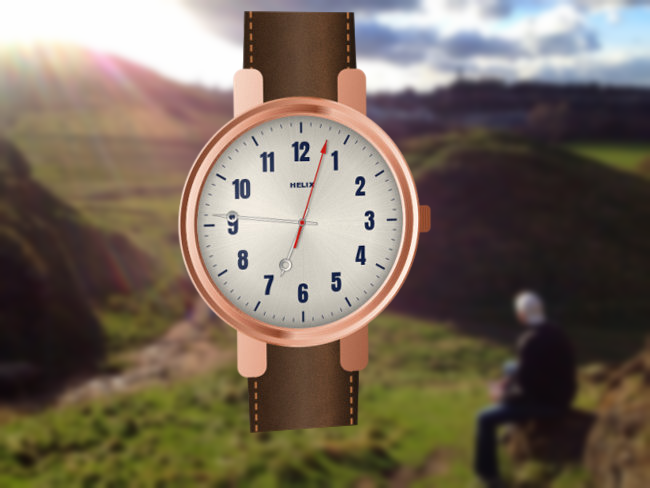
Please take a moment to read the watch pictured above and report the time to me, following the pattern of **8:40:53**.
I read **6:46:03**
